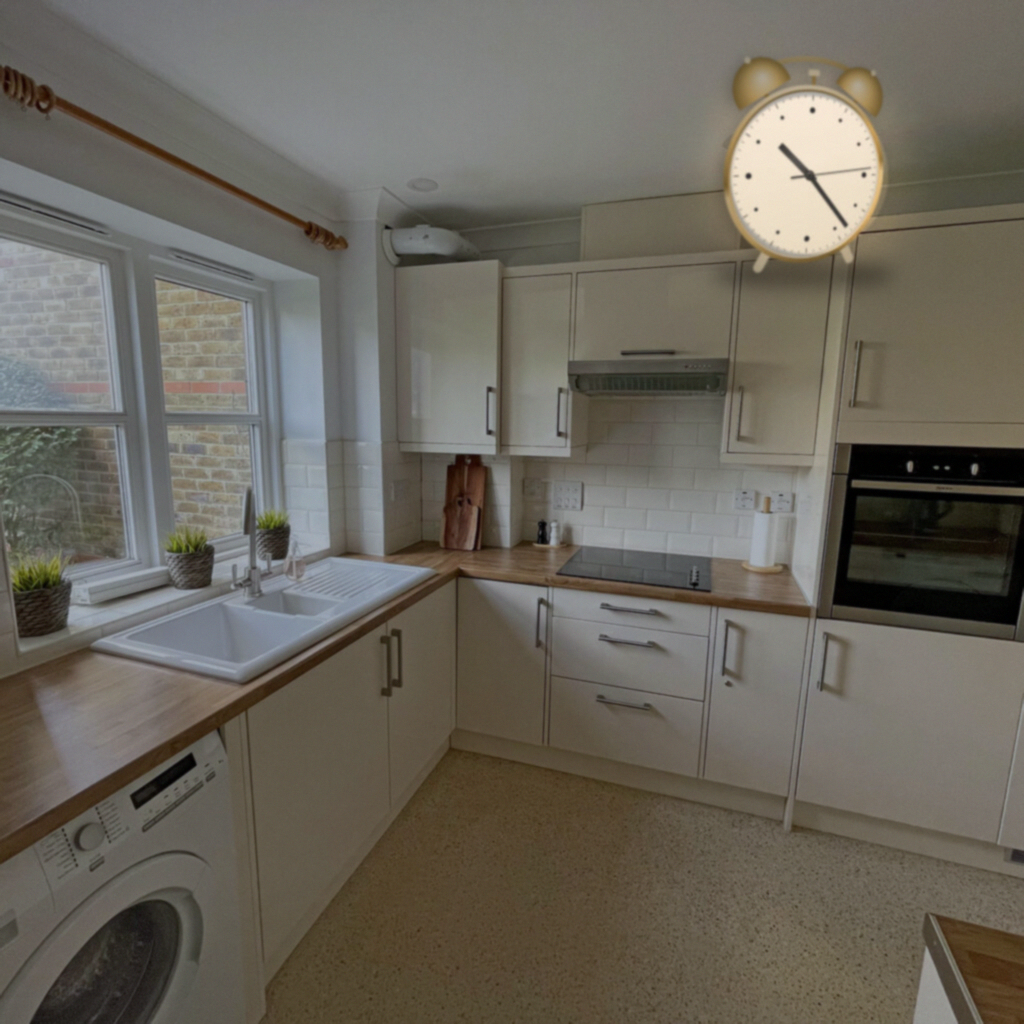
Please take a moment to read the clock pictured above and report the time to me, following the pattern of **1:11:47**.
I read **10:23:14**
